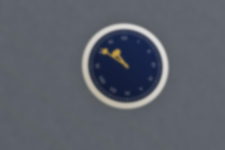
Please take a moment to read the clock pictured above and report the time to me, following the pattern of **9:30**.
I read **10:51**
